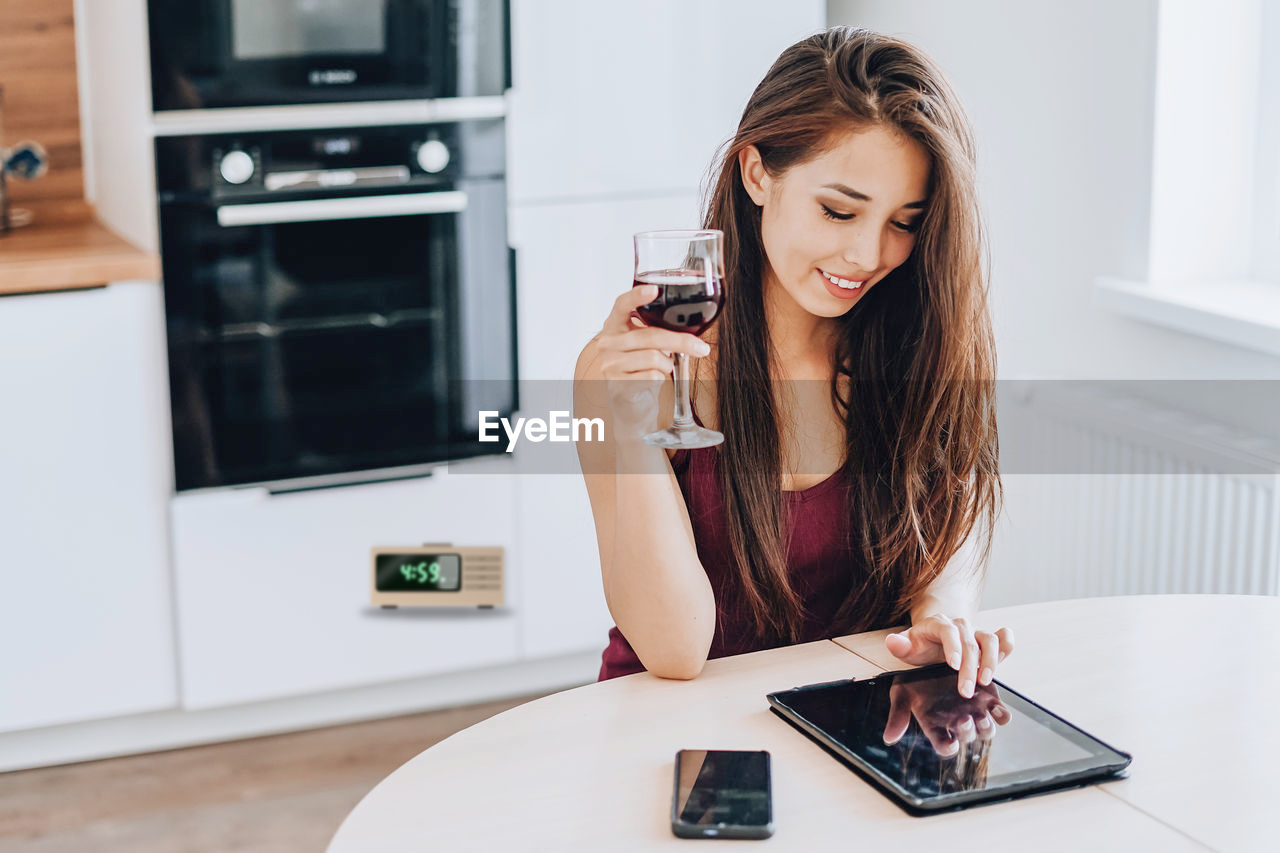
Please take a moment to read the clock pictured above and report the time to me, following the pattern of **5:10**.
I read **4:59**
